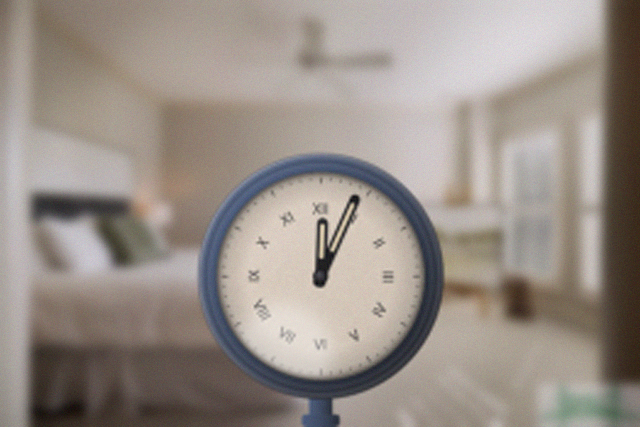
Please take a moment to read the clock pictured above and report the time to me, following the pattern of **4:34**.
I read **12:04**
